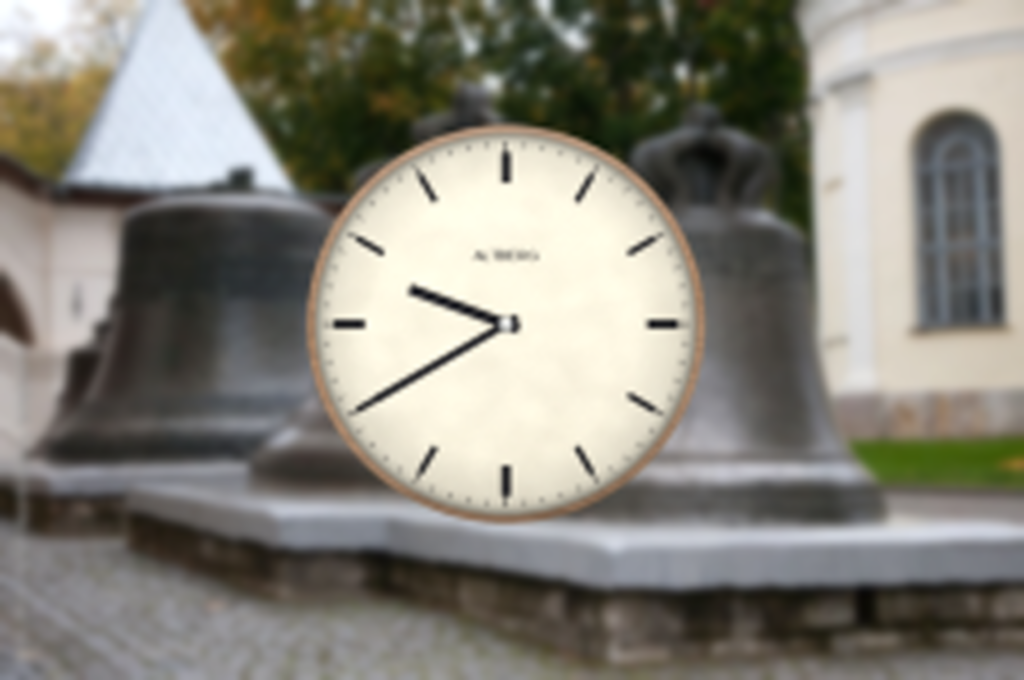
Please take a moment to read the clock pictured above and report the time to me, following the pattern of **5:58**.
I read **9:40**
